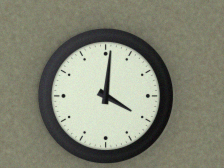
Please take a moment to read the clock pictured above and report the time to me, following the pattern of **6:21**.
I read **4:01**
